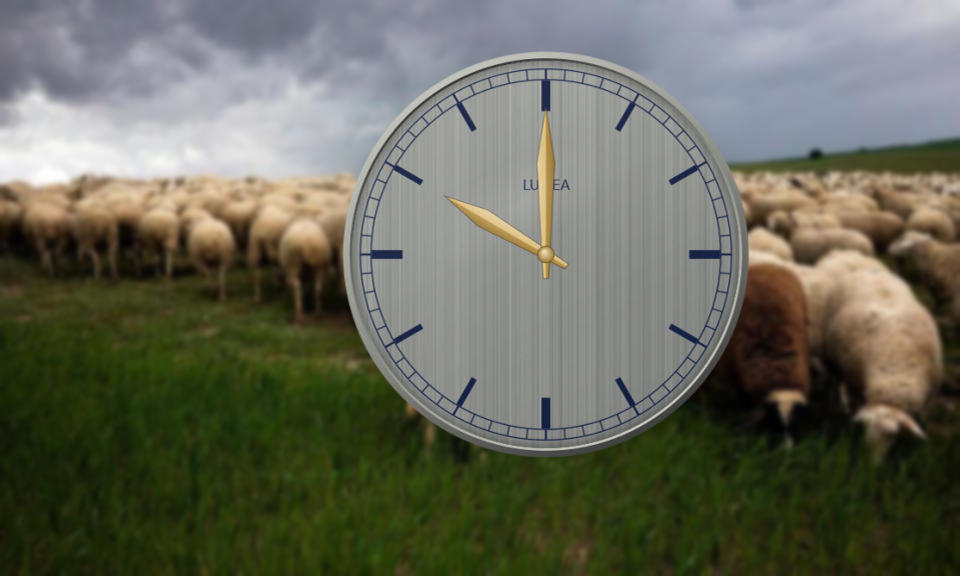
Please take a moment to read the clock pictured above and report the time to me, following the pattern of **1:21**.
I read **10:00**
